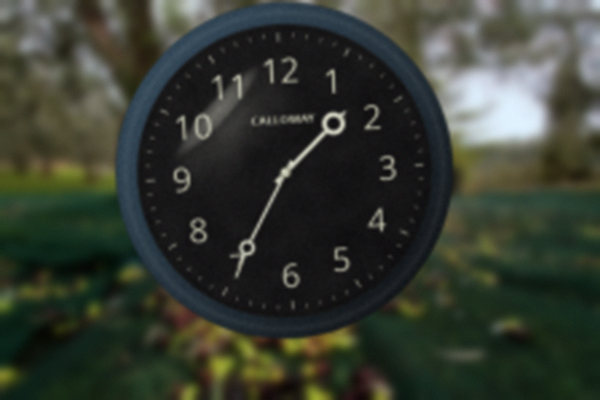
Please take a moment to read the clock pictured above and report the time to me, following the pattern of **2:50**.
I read **1:35**
